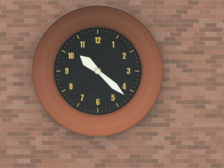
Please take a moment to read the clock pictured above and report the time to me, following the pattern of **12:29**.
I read **10:22**
